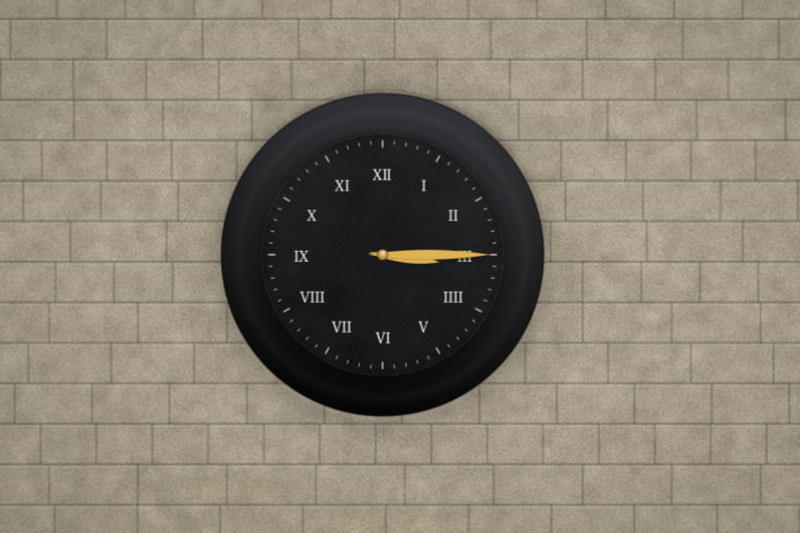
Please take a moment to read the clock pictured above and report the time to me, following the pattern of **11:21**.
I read **3:15**
